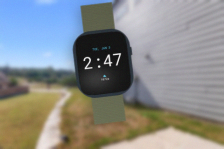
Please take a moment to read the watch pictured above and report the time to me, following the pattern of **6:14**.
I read **2:47**
